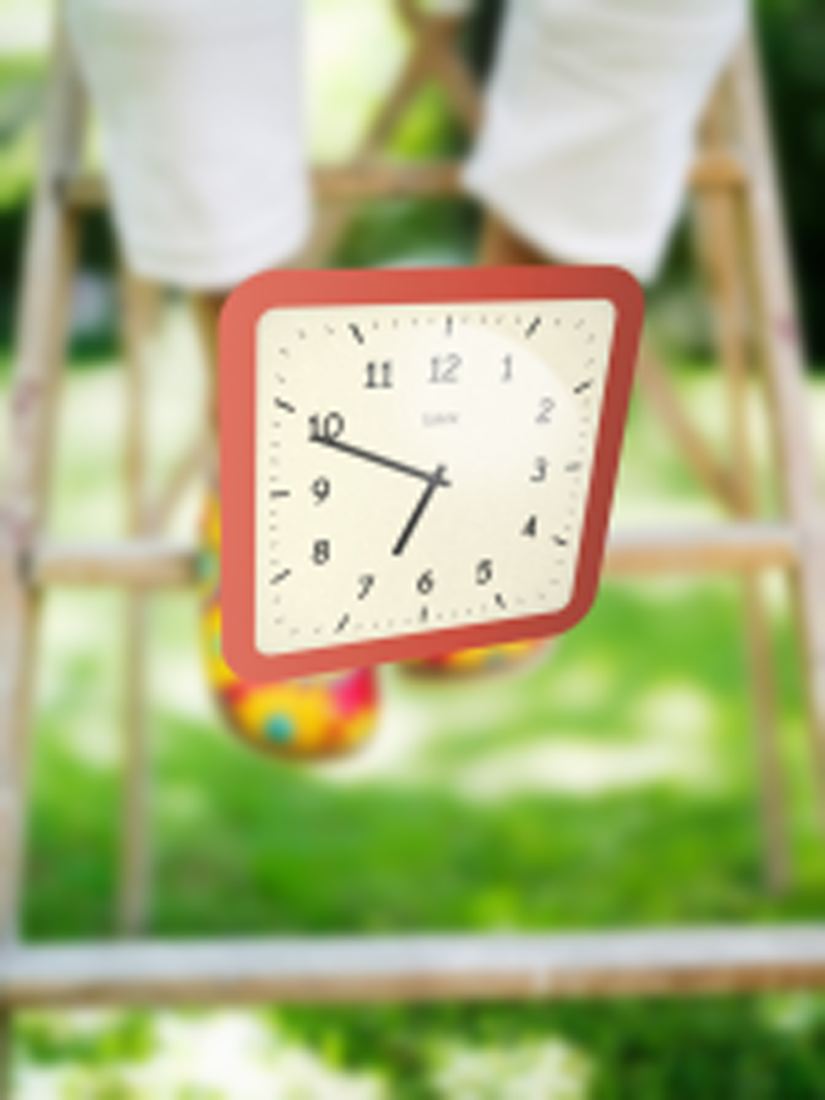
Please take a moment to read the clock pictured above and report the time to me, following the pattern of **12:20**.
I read **6:49**
